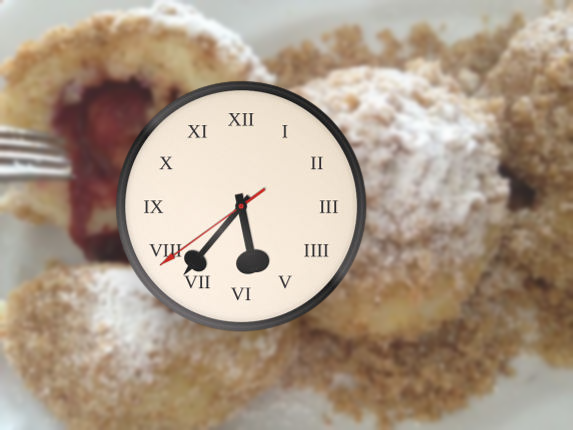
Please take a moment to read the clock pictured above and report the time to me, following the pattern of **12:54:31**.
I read **5:36:39**
